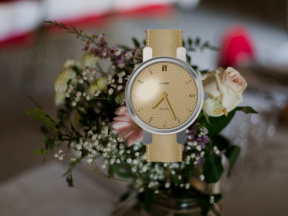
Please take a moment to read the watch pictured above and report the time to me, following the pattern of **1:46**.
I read **7:26**
